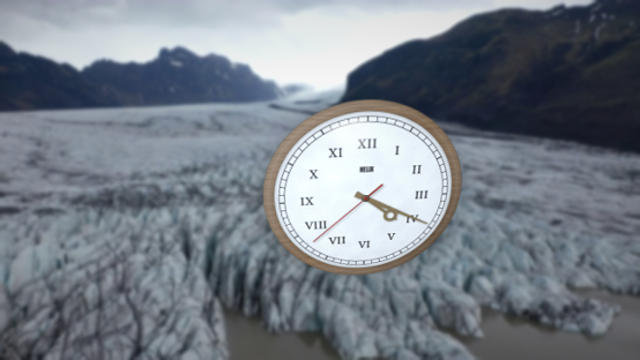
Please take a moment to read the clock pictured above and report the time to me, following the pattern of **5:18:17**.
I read **4:19:38**
